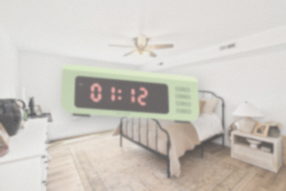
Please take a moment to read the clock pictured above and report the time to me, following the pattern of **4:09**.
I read **1:12**
